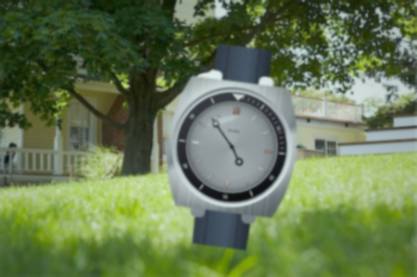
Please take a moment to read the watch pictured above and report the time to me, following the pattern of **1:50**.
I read **4:53**
